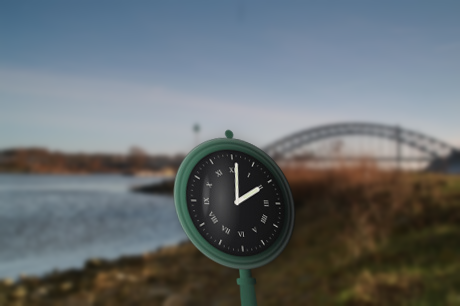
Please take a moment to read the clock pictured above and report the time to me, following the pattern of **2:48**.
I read **2:01**
